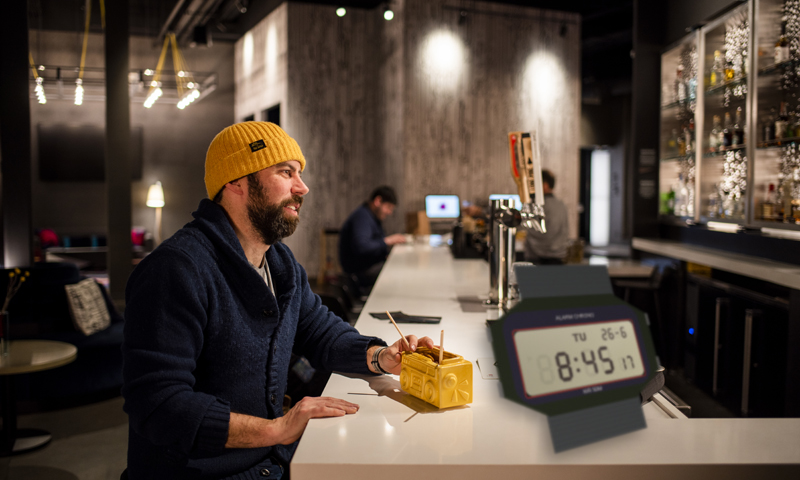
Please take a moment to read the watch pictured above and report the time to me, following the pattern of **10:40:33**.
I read **8:45:17**
